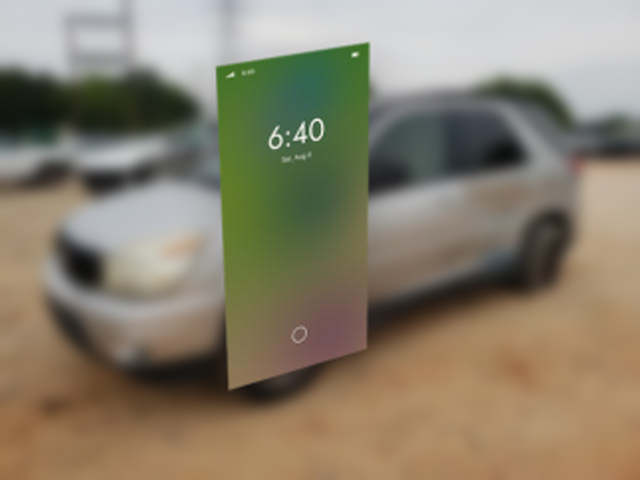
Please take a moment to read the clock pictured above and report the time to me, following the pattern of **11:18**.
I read **6:40**
